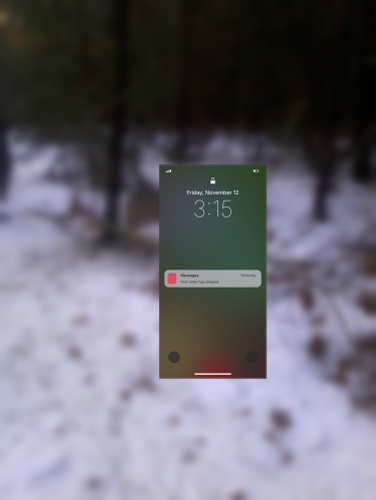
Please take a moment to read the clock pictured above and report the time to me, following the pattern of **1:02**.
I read **3:15**
